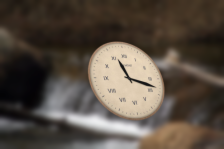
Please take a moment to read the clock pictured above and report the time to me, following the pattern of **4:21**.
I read **11:18**
